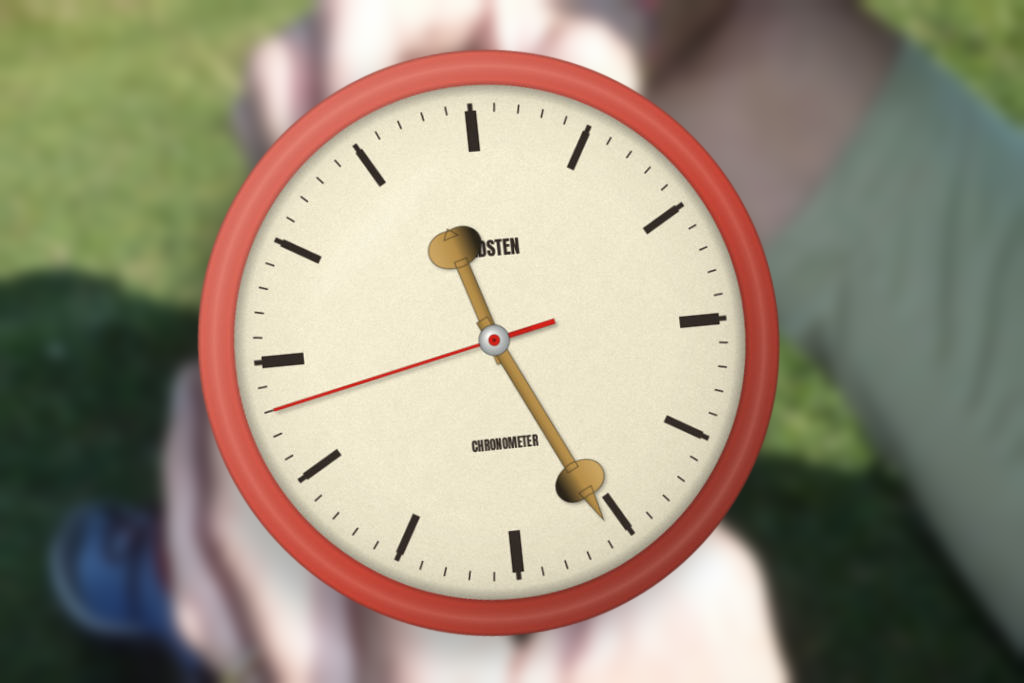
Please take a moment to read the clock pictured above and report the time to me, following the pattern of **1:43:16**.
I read **11:25:43**
